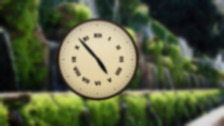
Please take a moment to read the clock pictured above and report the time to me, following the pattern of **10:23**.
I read **4:53**
